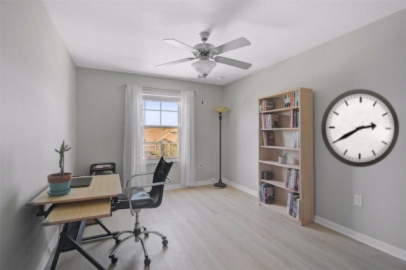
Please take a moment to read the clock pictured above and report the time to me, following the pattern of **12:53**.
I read **2:40**
